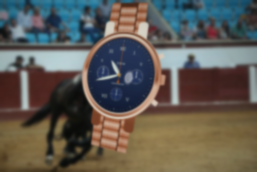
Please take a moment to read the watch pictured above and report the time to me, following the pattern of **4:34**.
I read **10:42**
